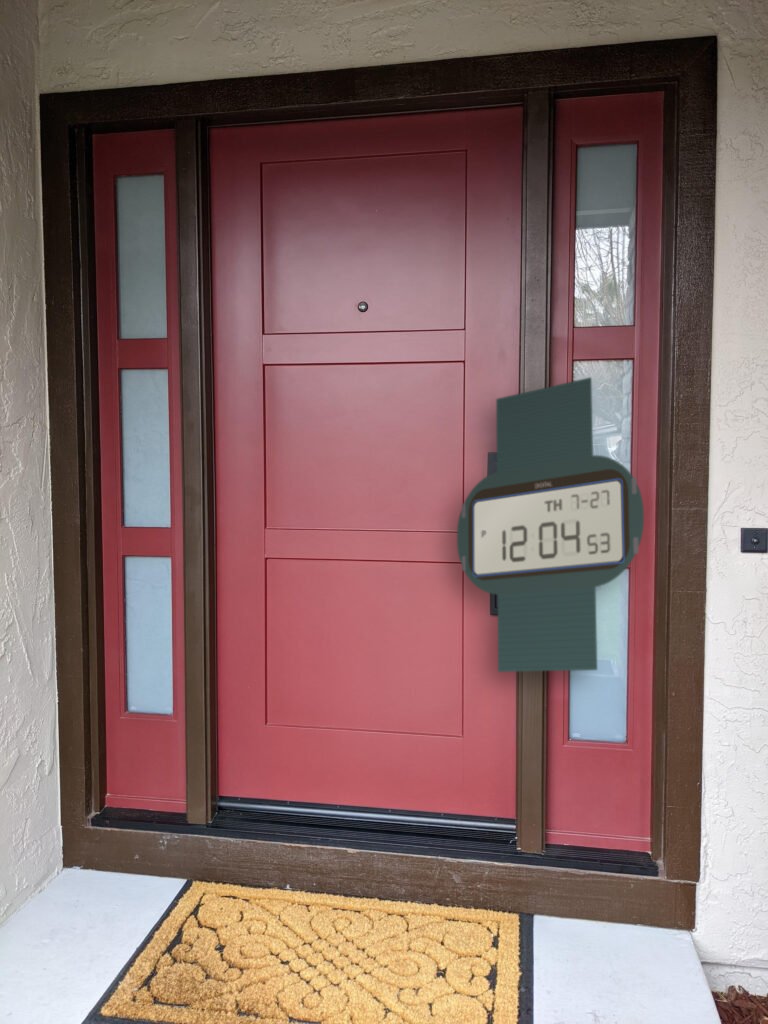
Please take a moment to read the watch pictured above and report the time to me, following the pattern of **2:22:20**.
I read **12:04:53**
